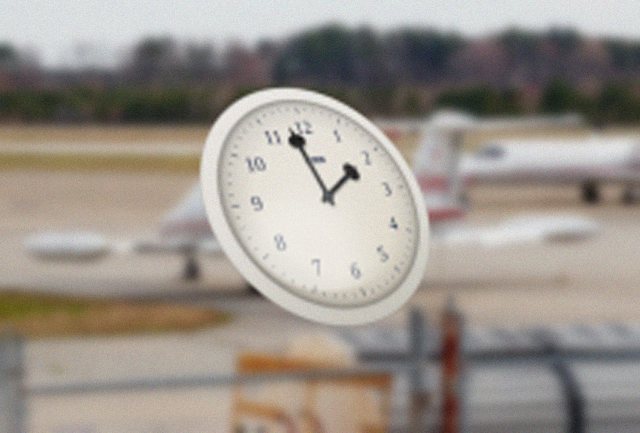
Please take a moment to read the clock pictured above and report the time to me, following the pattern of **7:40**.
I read **1:58**
